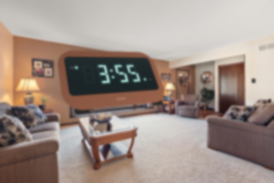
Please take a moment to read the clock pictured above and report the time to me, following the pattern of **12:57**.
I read **3:55**
